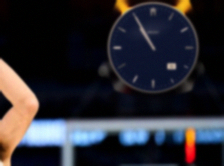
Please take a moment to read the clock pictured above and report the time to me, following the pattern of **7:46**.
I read **10:55**
